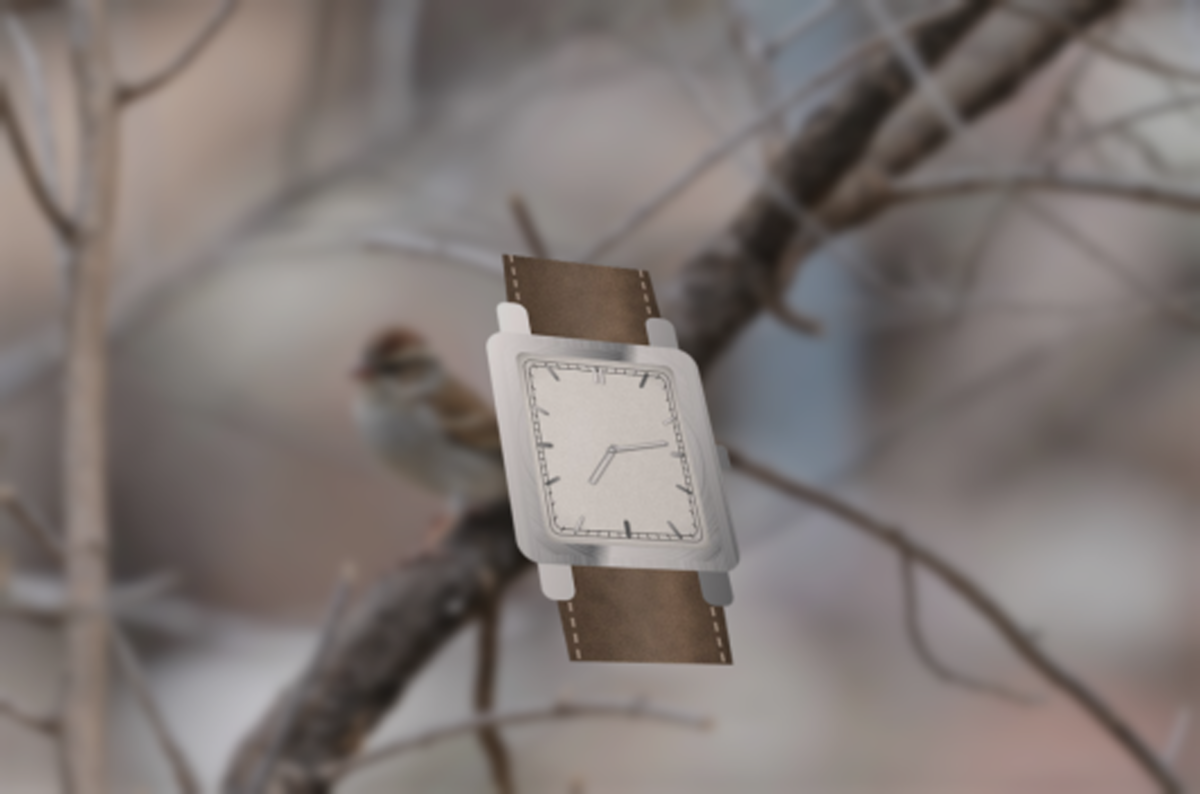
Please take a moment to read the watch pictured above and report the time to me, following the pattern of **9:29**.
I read **7:13**
